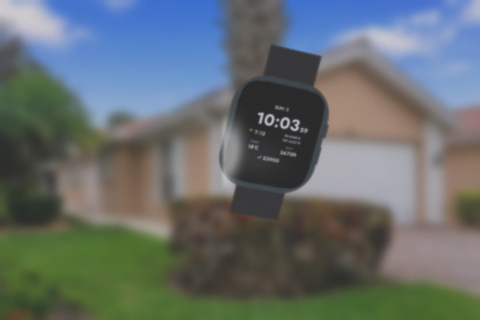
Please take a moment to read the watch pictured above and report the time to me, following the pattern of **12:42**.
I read **10:03**
